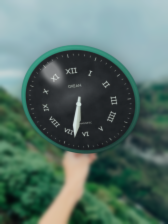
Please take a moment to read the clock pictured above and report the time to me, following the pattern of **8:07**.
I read **6:33**
